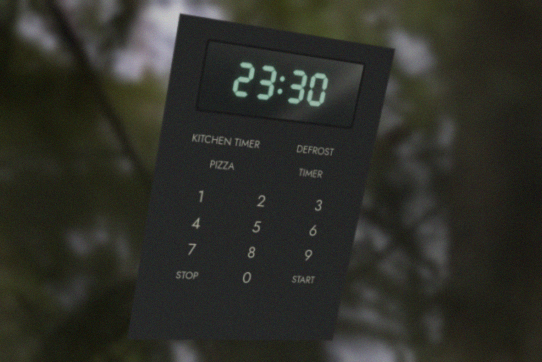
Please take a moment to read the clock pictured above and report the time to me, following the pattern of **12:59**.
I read **23:30**
